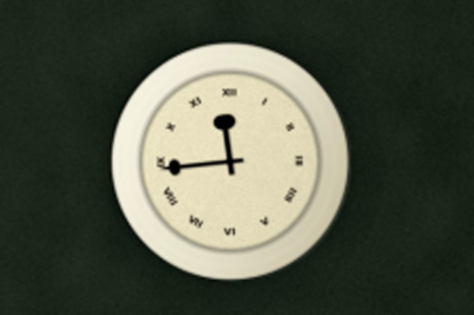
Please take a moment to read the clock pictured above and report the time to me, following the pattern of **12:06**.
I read **11:44**
